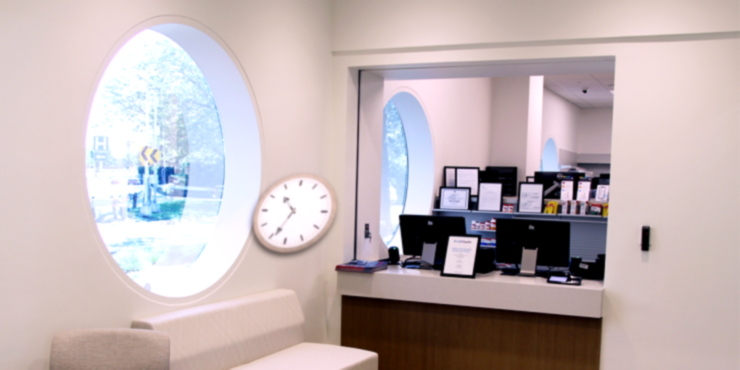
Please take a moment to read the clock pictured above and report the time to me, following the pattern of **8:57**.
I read **10:34**
